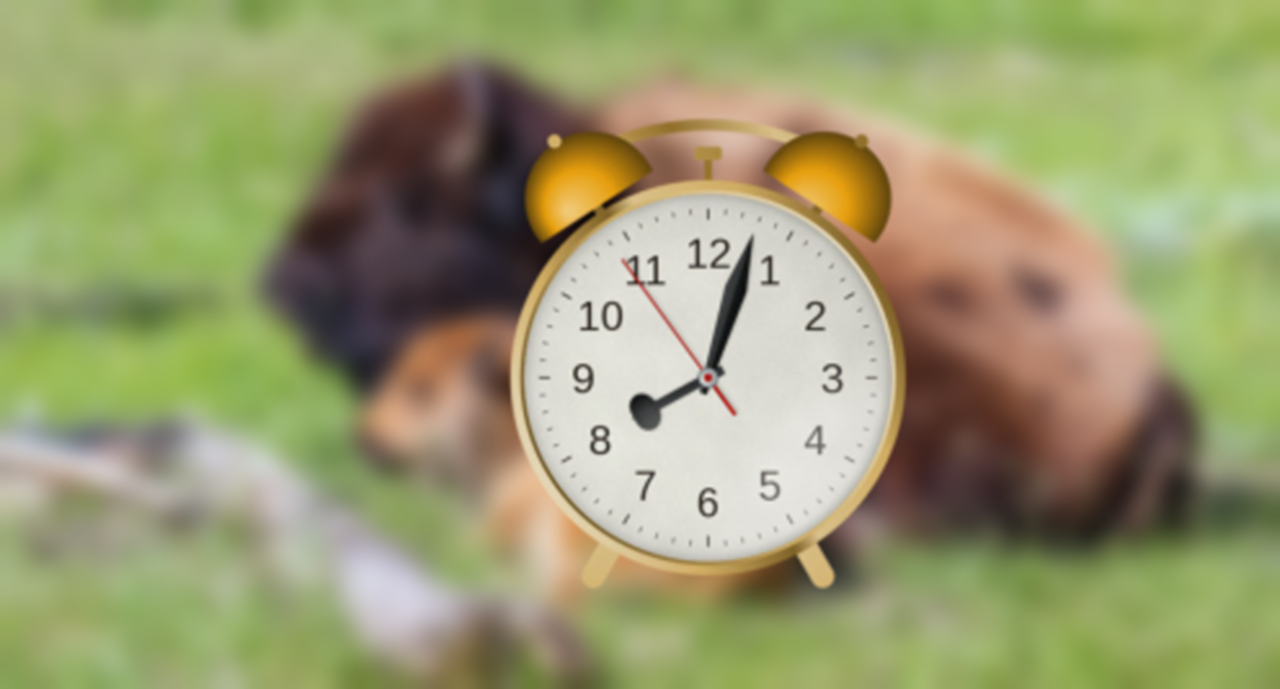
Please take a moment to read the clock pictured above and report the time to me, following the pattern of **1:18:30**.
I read **8:02:54**
